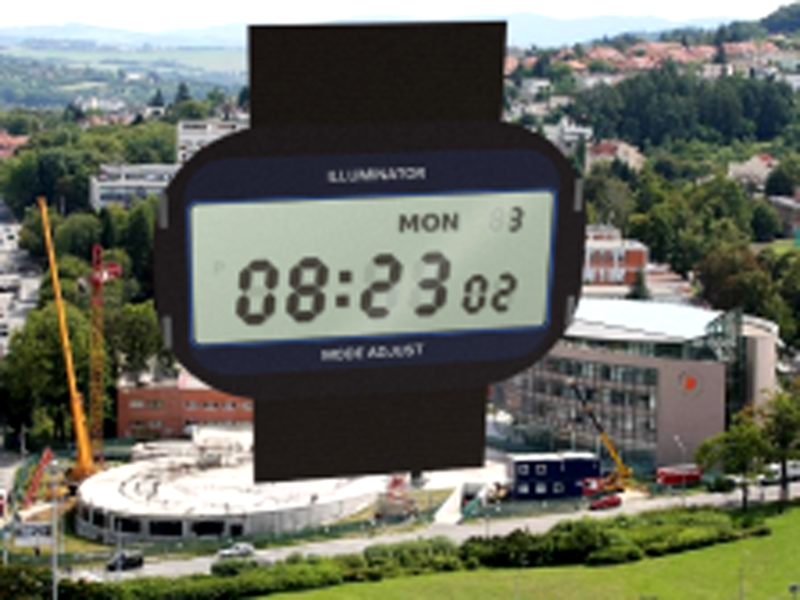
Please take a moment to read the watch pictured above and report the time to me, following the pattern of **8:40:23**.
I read **8:23:02**
